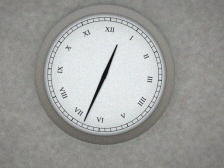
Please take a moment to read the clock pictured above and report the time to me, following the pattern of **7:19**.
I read **12:33**
